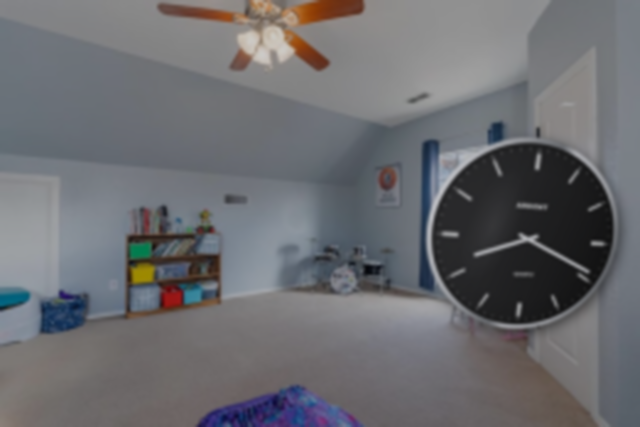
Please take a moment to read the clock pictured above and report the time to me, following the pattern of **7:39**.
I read **8:19**
